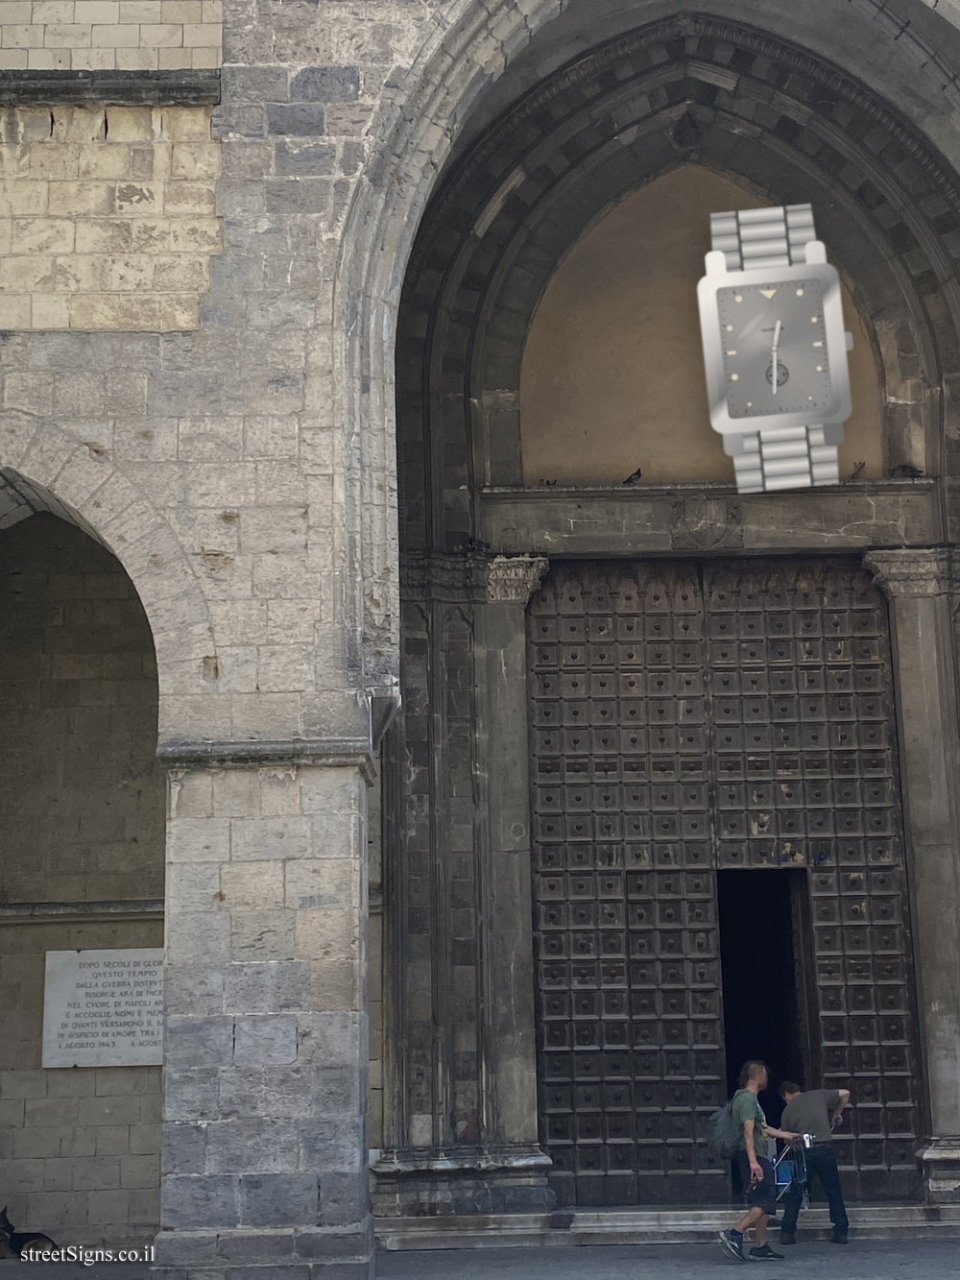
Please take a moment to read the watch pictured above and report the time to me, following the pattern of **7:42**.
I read **12:31**
